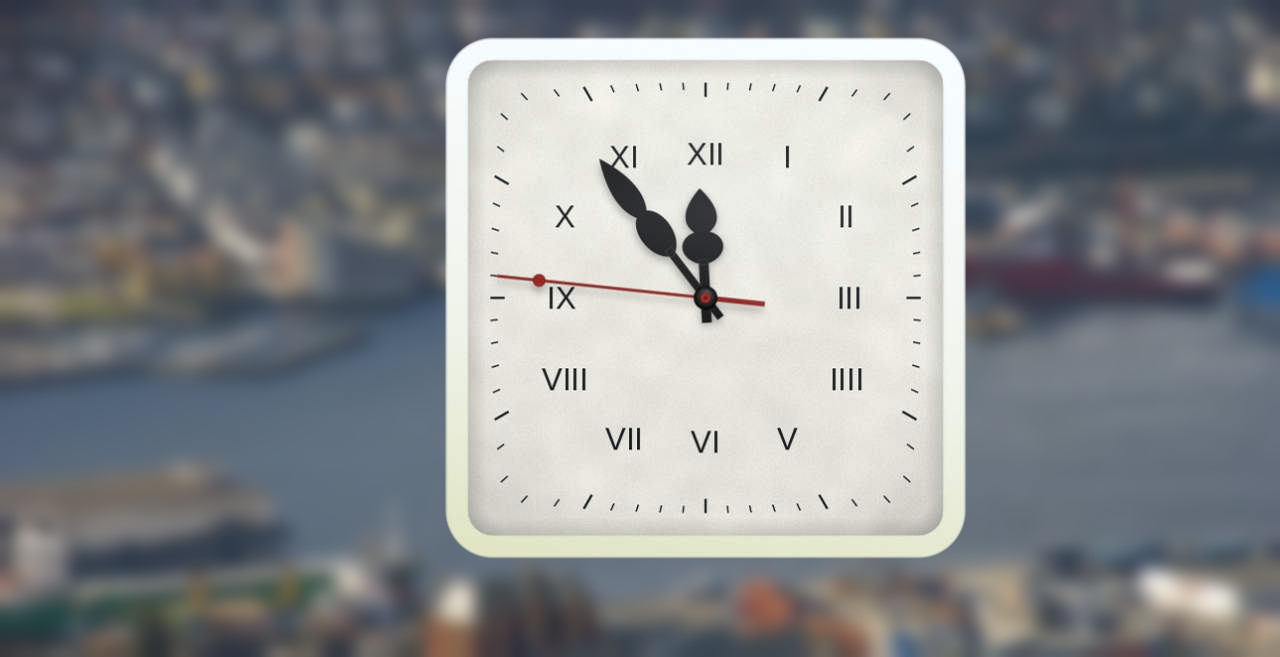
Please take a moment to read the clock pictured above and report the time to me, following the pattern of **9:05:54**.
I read **11:53:46**
